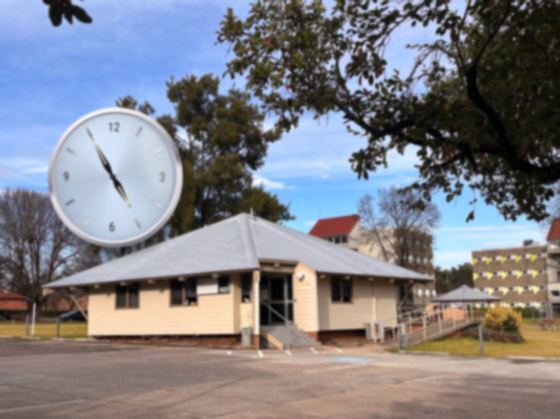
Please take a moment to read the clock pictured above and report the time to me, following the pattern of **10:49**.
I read **4:55**
